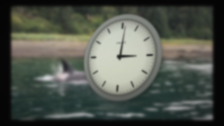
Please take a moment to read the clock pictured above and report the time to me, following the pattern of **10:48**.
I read **3:01**
